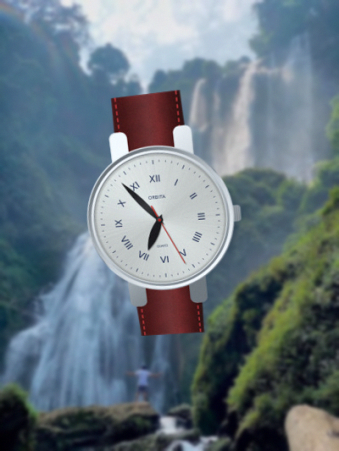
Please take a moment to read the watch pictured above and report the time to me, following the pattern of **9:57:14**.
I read **6:53:26**
